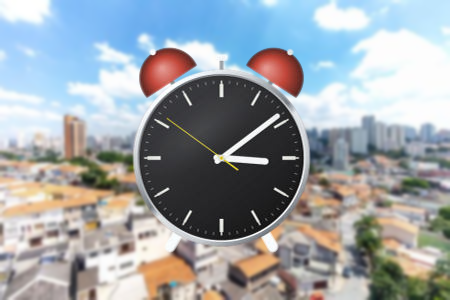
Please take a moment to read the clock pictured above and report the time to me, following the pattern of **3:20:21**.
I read **3:08:51**
